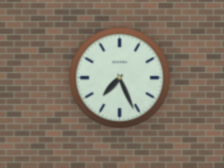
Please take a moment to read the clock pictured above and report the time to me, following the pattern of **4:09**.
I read **7:26**
